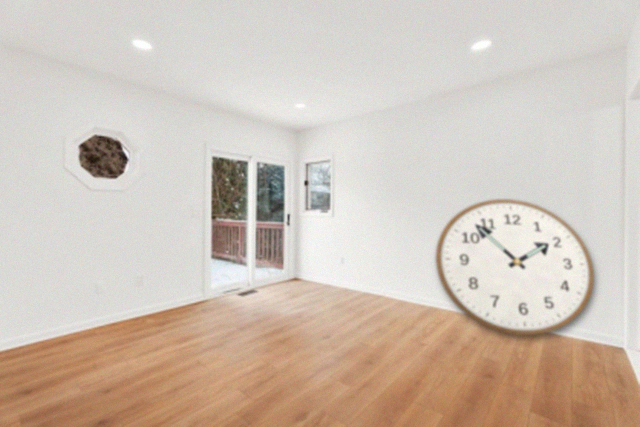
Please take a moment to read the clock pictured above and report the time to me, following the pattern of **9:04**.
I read **1:53**
